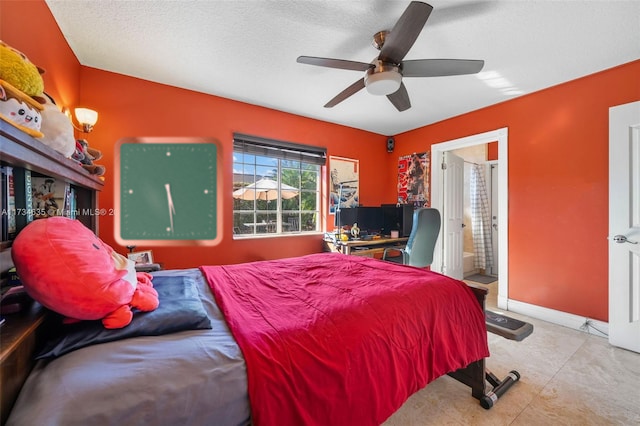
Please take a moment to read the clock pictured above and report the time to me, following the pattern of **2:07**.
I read **5:29**
